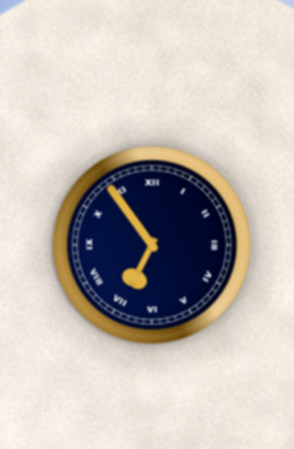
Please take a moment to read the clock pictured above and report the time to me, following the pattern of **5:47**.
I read **6:54**
